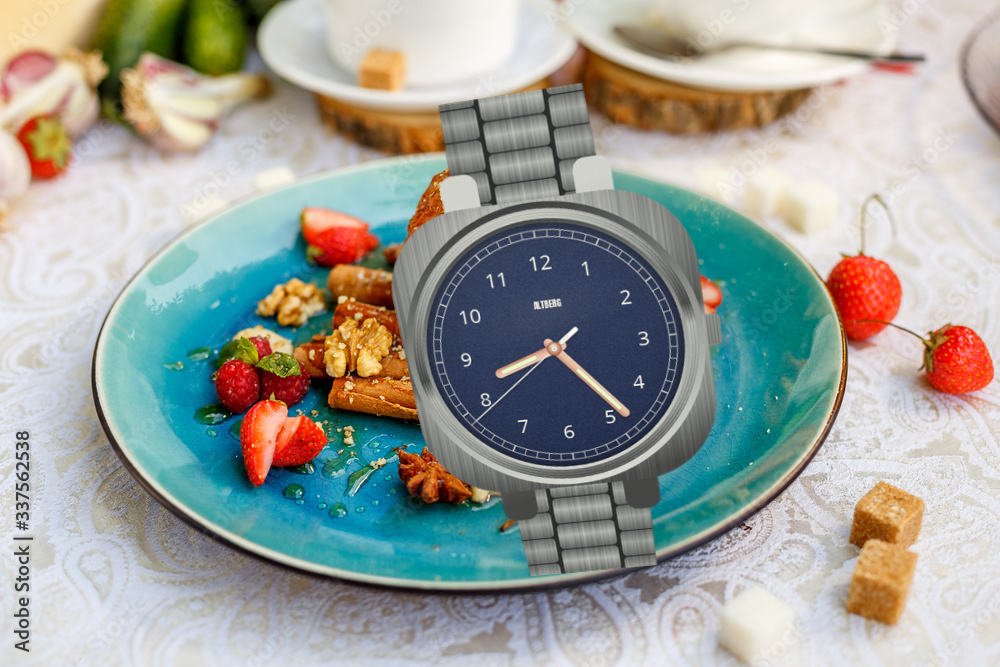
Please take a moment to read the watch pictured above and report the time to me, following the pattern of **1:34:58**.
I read **8:23:39**
